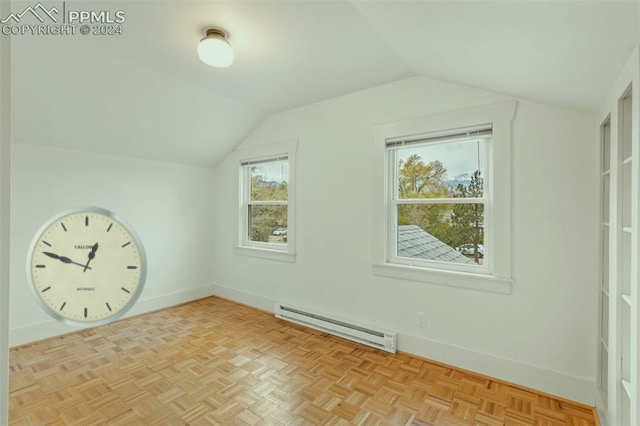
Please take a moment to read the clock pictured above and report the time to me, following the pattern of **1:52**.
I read **12:48**
